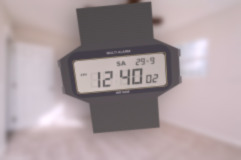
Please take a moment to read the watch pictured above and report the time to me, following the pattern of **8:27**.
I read **12:40**
